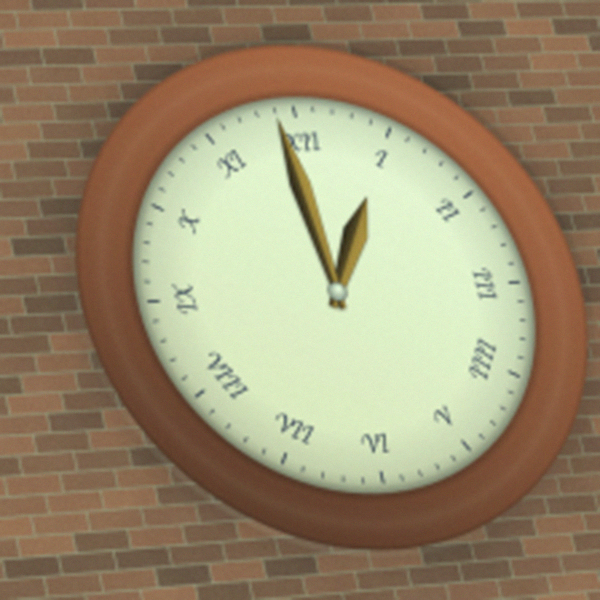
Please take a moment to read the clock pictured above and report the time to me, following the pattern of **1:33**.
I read **12:59**
